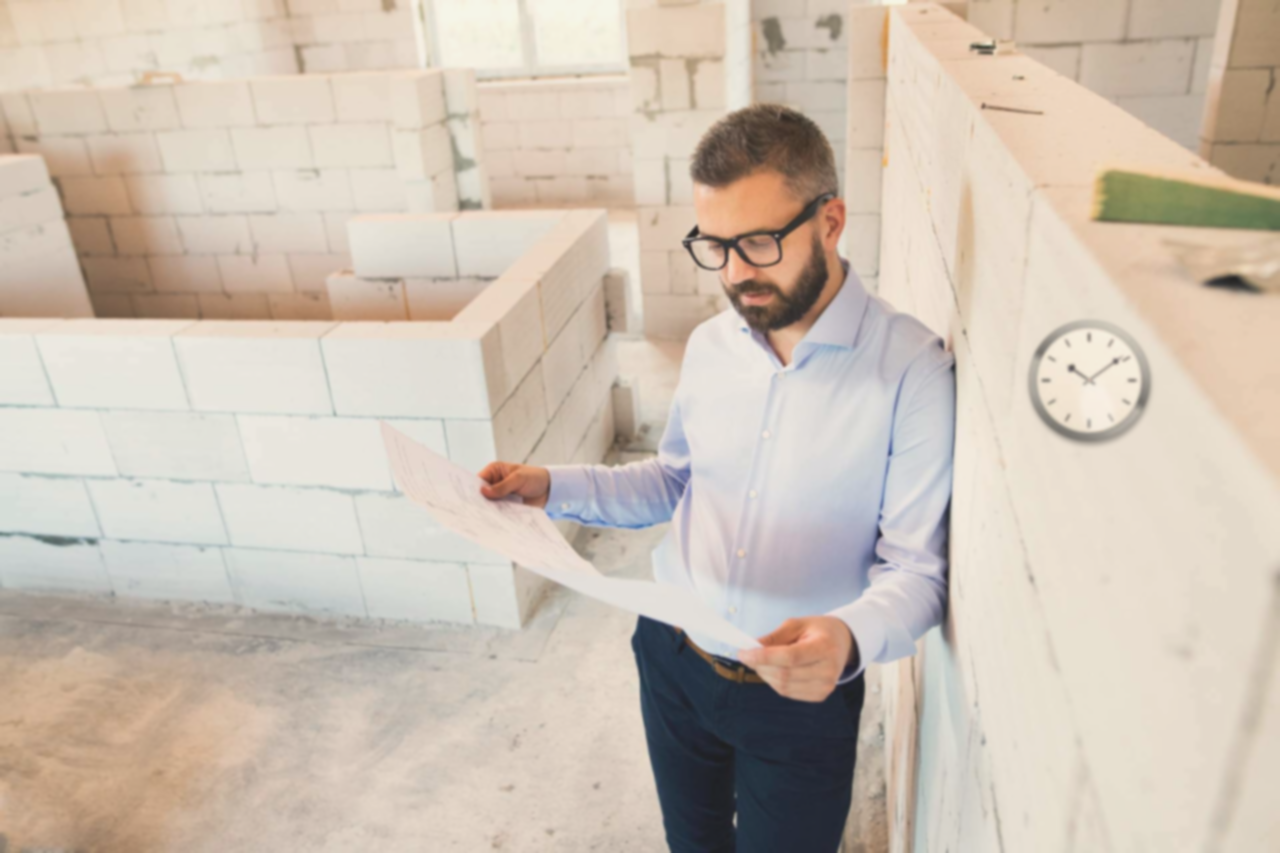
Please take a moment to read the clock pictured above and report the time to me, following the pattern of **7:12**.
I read **10:09**
